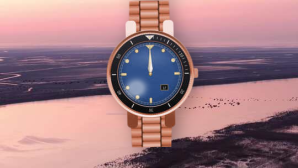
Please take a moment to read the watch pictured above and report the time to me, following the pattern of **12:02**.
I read **12:00**
